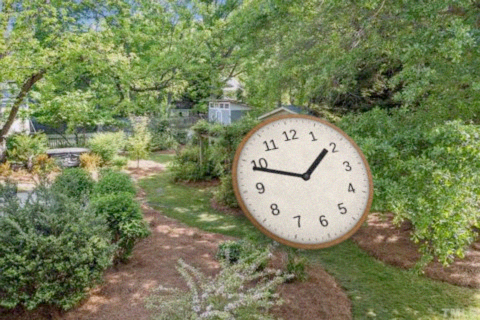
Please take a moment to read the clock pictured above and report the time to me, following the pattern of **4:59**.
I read **1:49**
